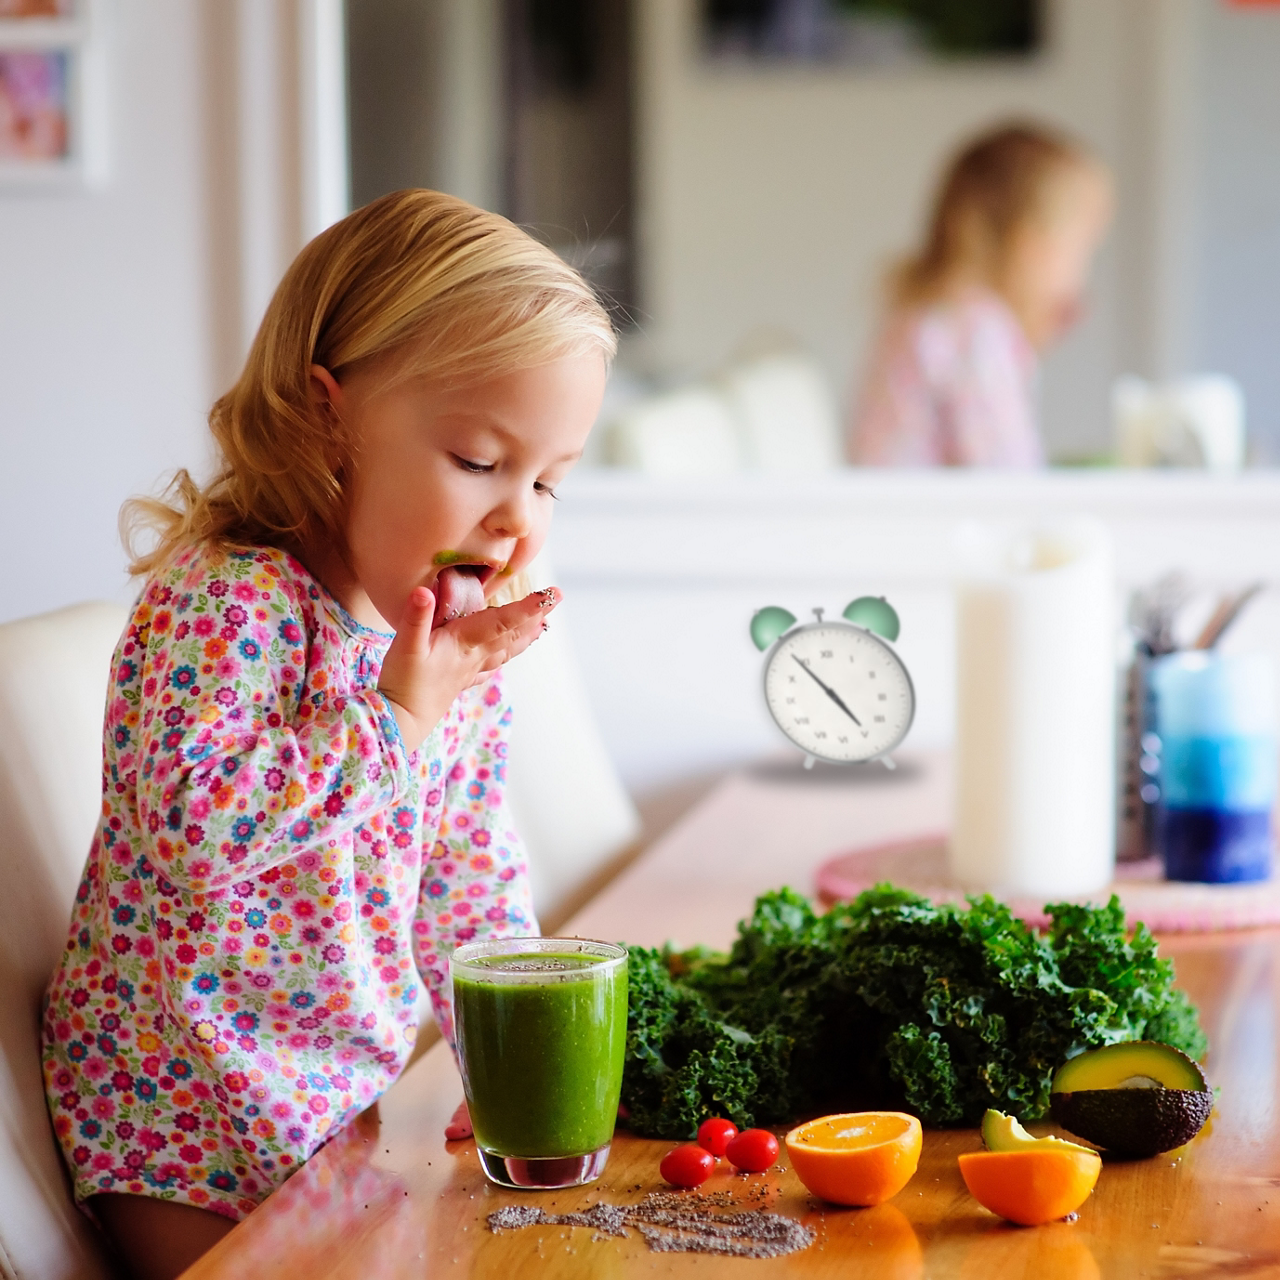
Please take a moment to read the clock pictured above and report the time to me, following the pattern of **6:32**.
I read **4:54**
